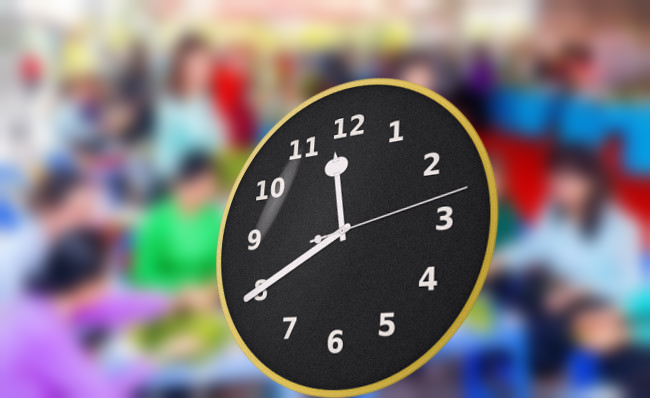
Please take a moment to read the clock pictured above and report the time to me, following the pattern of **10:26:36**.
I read **11:40:13**
